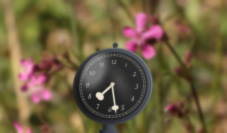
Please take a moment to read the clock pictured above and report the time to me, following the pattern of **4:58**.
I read **7:28**
